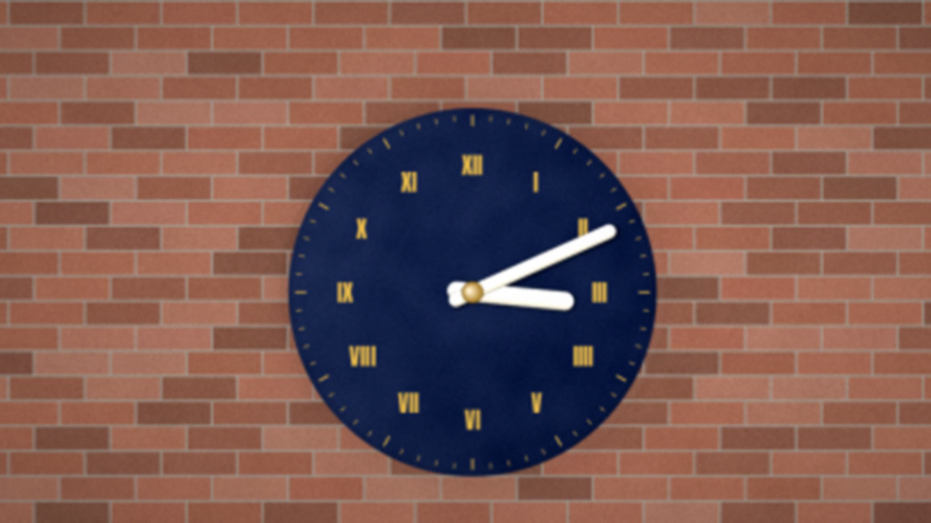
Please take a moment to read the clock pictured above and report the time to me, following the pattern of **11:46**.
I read **3:11**
